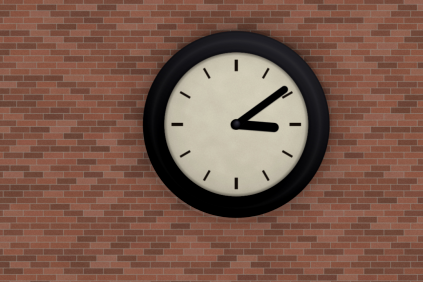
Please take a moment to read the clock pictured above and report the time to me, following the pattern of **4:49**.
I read **3:09**
